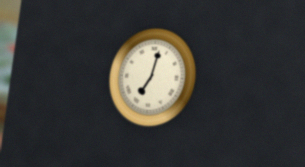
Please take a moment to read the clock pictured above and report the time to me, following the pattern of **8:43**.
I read **7:02**
